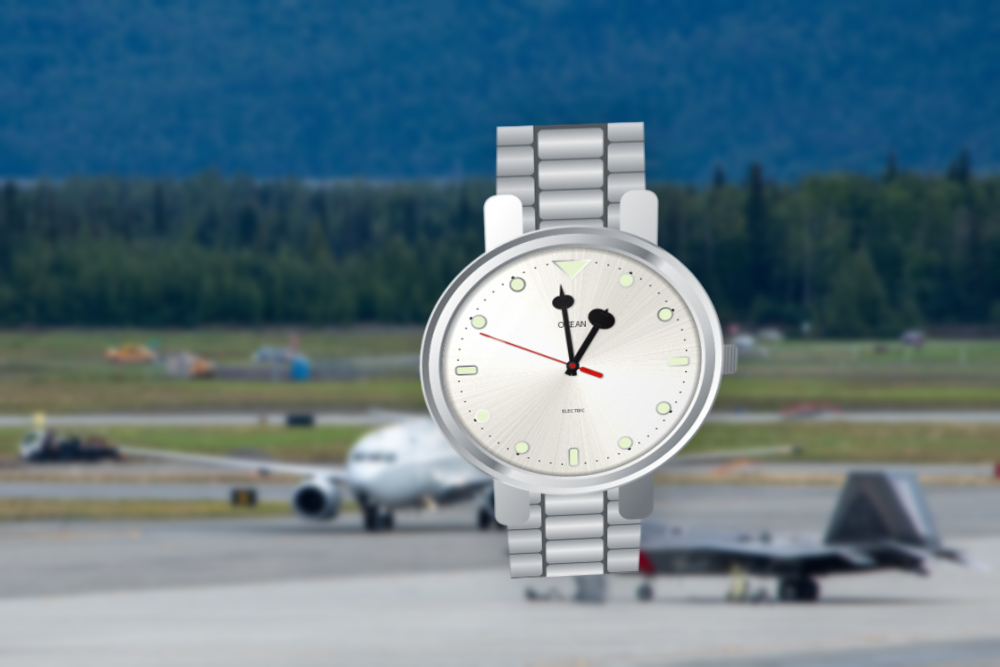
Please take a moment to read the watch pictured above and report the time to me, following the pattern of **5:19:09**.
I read **12:58:49**
